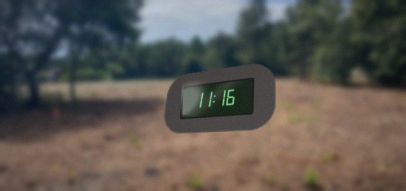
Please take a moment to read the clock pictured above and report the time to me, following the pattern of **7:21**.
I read **11:16**
